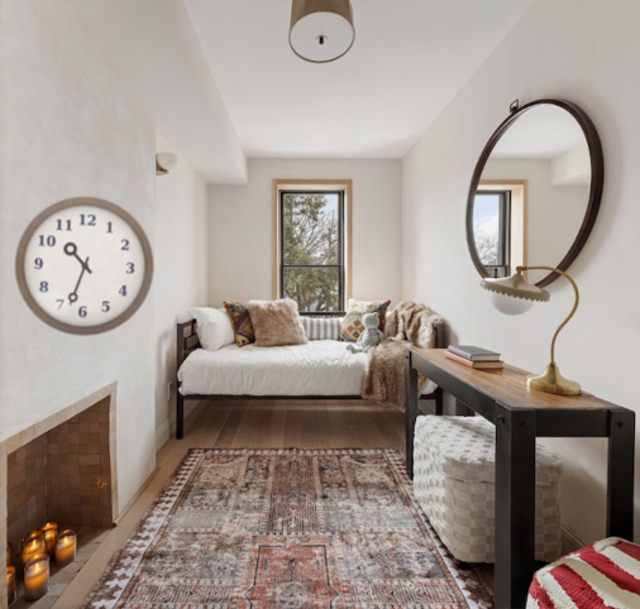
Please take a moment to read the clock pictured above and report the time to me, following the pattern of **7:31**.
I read **10:33**
